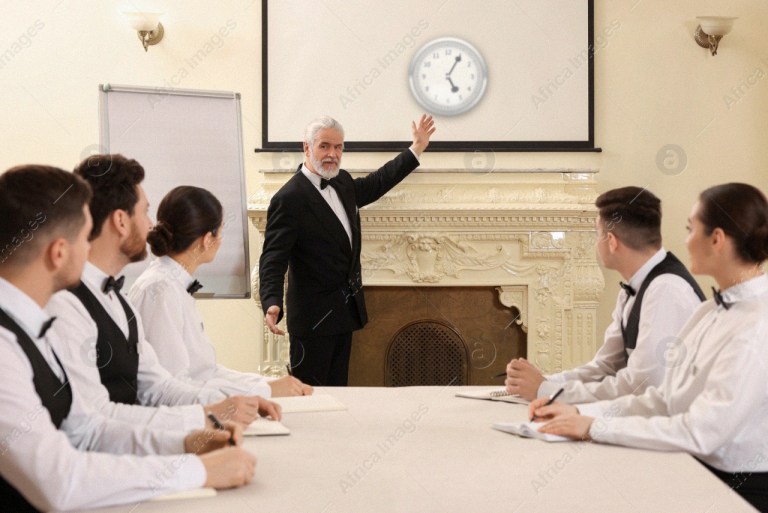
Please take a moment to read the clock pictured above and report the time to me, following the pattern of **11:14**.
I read **5:05**
